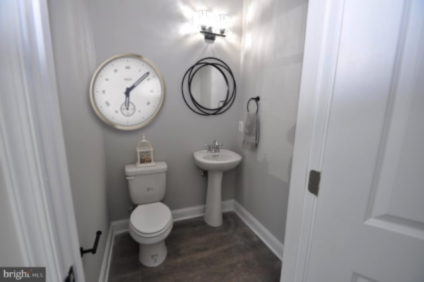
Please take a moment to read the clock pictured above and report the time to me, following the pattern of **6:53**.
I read **6:08**
